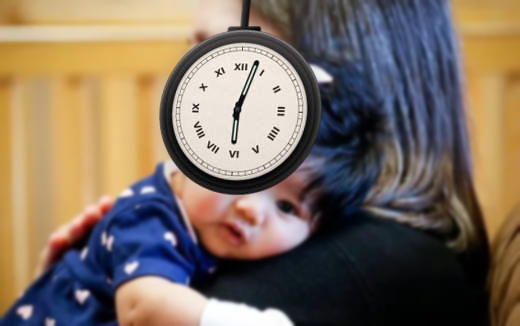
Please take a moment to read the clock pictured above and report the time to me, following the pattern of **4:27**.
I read **6:03**
